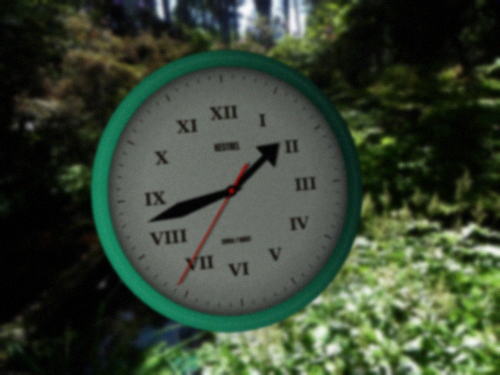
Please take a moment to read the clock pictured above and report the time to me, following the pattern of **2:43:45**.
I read **1:42:36**
